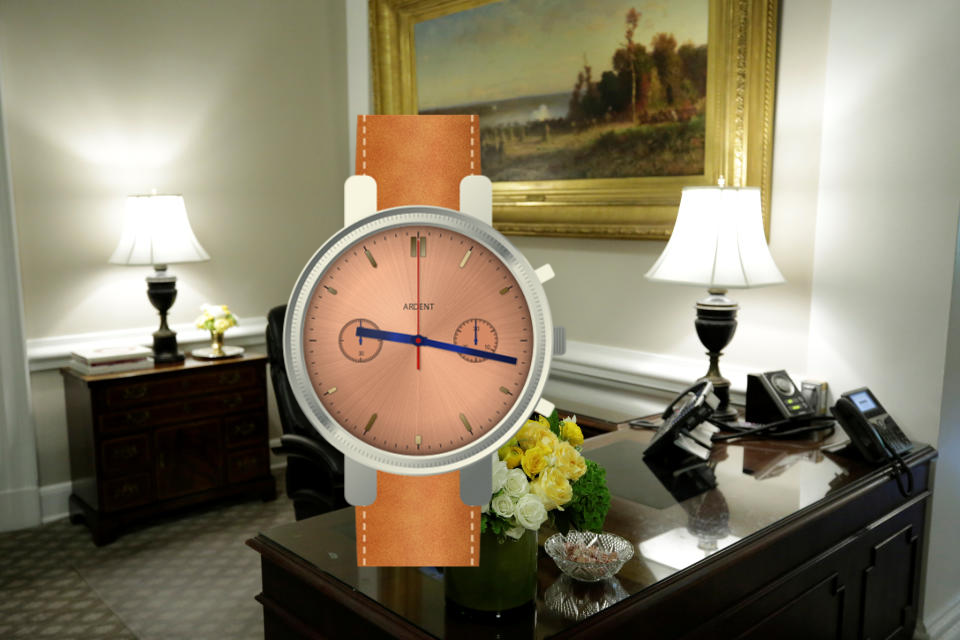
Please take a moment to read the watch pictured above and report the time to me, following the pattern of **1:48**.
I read **9:17**
